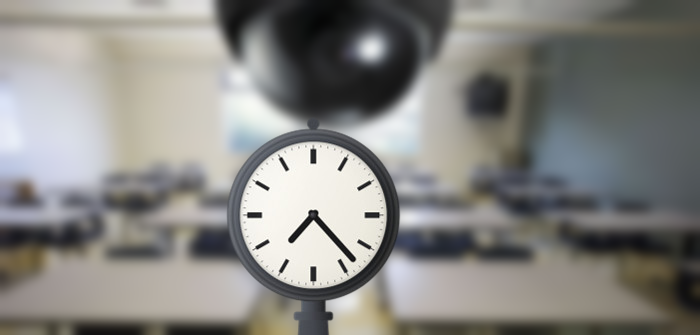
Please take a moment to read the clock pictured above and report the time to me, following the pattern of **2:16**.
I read **7:23**
